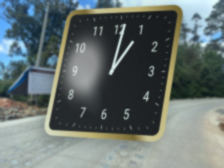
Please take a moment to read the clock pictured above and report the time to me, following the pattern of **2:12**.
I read **1:01**
